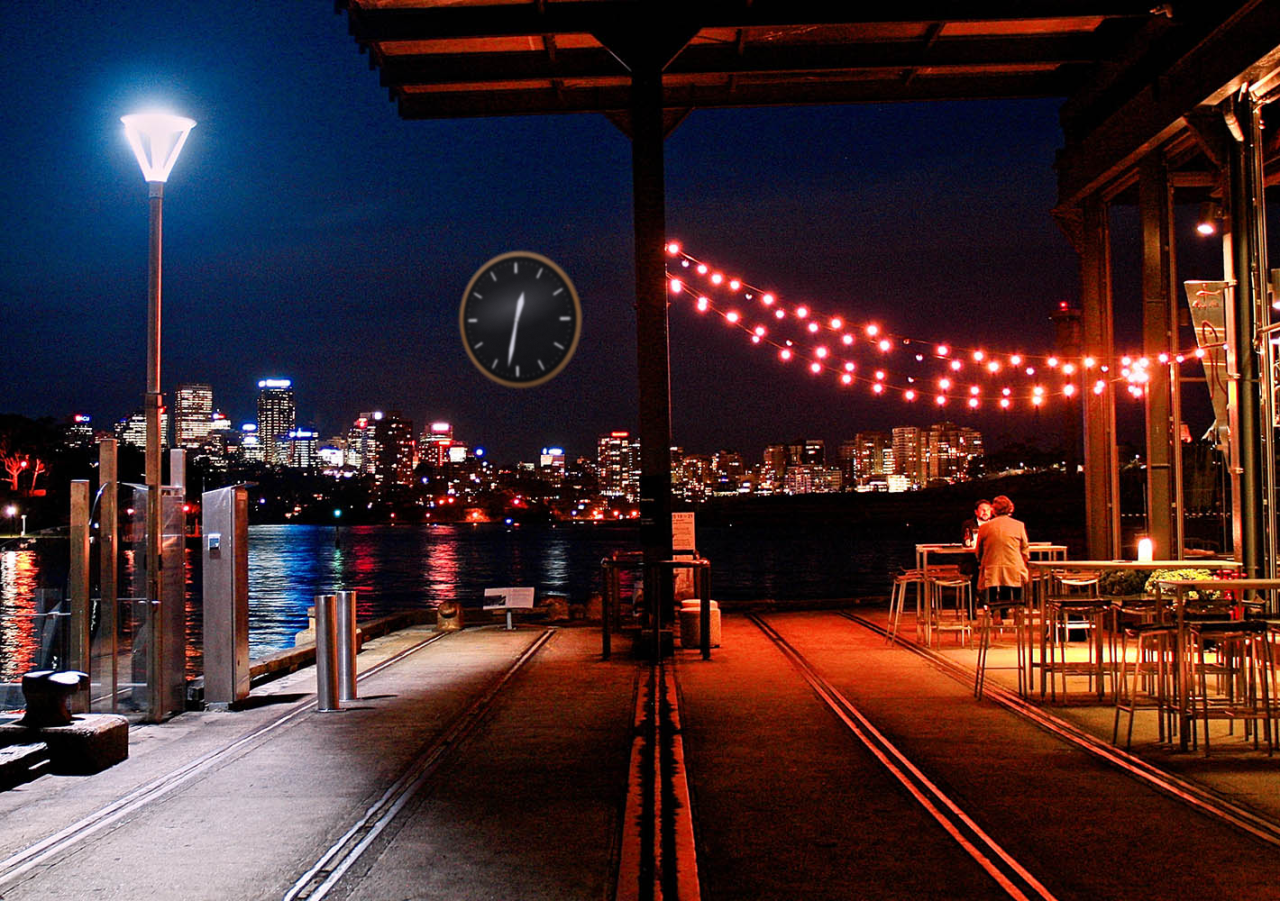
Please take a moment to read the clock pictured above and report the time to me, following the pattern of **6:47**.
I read **12:32**
